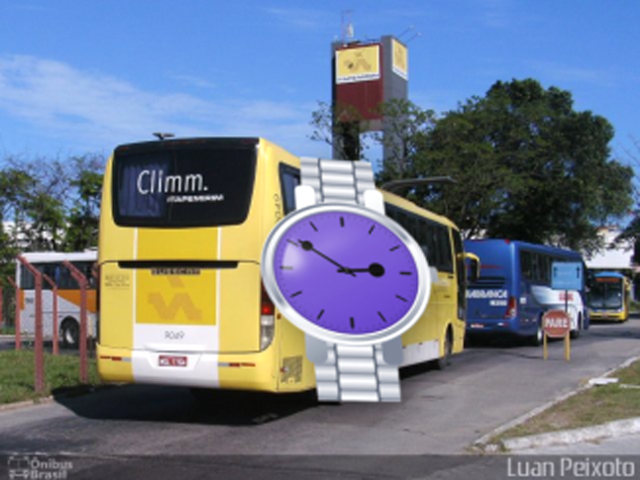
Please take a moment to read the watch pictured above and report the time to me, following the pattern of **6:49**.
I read **2:51**
